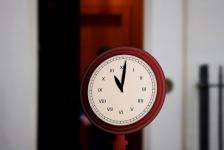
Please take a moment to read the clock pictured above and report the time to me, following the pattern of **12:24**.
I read **11:01**
